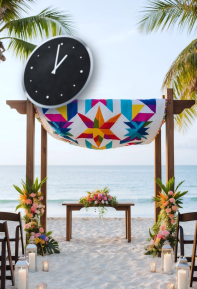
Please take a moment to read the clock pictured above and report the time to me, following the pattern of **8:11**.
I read **12:59**
